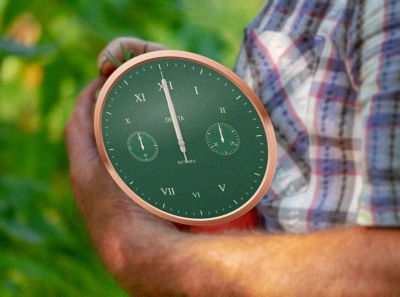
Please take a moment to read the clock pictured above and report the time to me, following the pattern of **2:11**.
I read **12:00**
